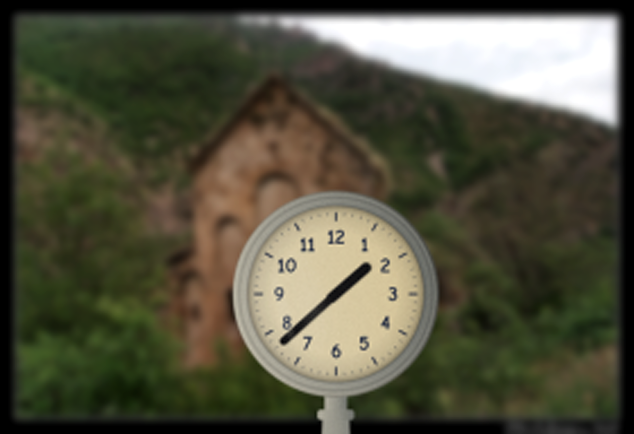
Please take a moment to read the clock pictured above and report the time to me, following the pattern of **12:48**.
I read **1:38**
